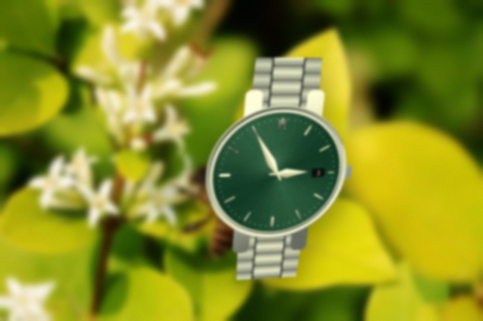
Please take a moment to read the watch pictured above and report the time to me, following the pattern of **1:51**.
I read **2:55**
